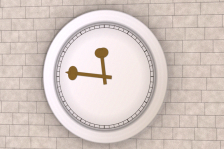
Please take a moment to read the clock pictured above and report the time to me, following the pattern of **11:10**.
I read **11:46**
